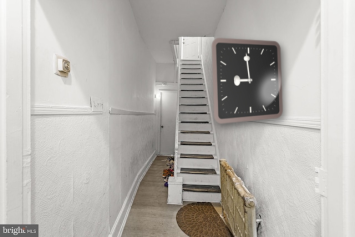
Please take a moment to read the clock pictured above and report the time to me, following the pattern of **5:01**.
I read **8:59**
